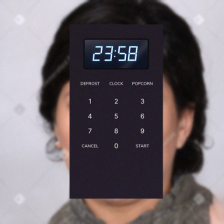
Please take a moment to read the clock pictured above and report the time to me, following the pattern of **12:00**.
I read **23:58**
